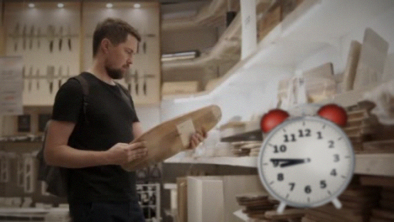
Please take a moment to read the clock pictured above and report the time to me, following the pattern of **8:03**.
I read **8:46**
